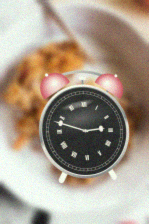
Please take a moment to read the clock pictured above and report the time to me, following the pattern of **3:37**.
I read **2:48**
